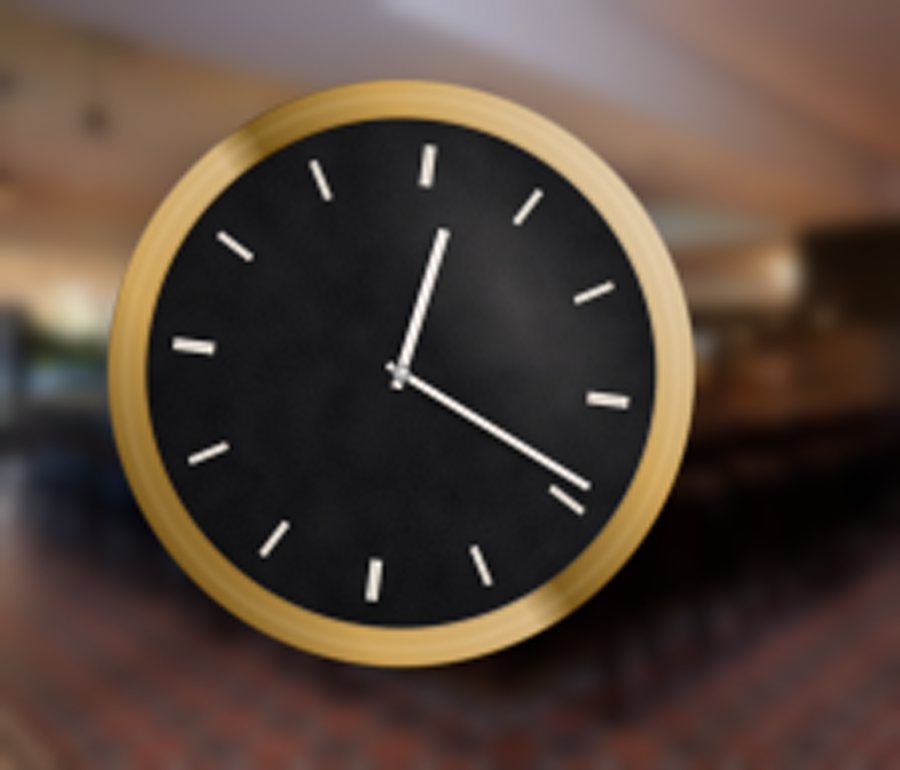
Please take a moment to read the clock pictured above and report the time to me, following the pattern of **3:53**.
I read **12:19**
